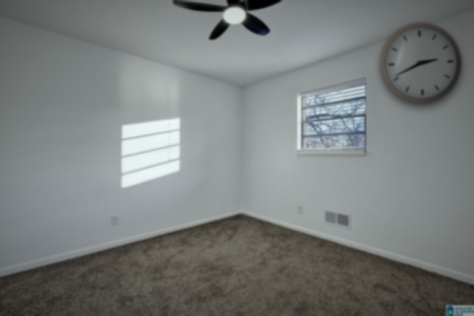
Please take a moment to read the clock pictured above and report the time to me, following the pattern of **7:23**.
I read **2:41**
